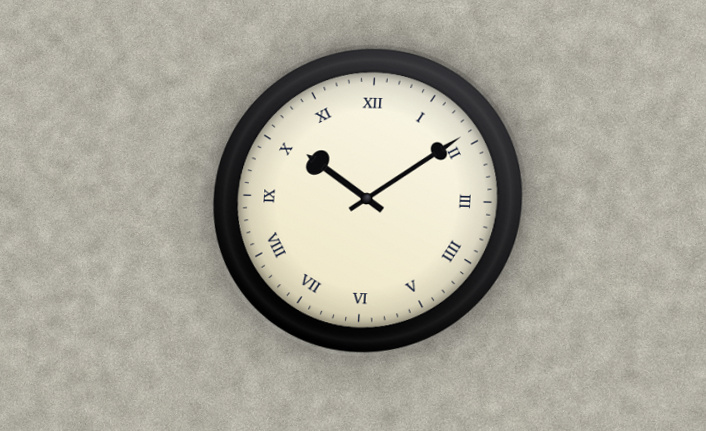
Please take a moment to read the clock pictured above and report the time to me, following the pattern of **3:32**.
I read **10:09**
